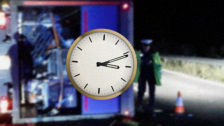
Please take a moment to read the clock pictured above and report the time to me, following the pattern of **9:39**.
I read **3:11**
